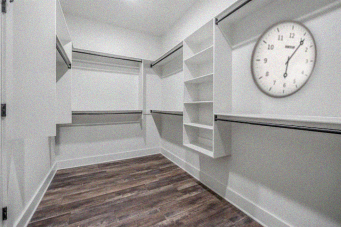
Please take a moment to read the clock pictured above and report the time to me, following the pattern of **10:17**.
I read **6:06**
